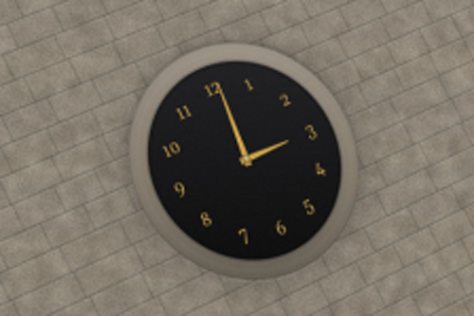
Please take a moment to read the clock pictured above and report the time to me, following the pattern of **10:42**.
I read **3:01**
